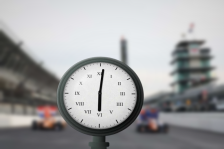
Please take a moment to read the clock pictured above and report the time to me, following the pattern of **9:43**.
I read **6:01**
